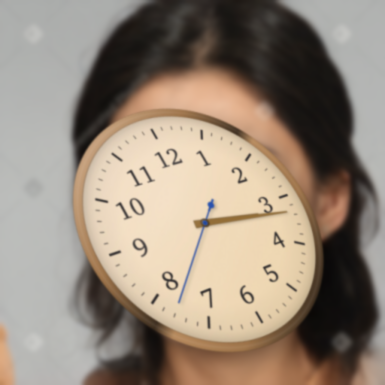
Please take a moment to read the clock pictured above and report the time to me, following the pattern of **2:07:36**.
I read **3:16:38**
